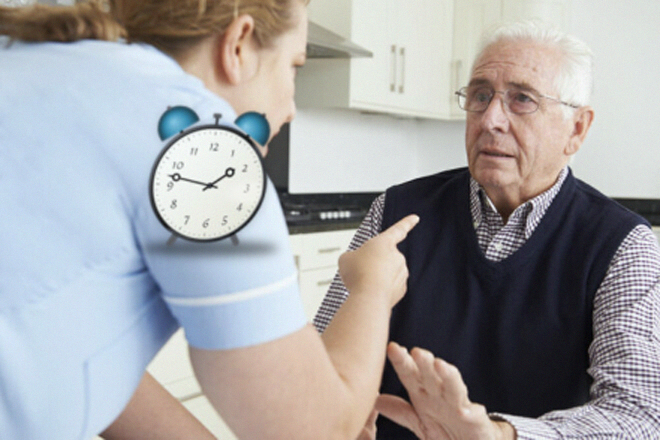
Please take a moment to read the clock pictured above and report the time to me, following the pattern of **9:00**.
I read **1:47**
